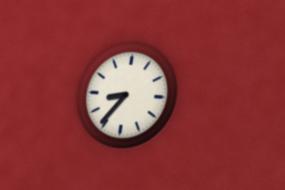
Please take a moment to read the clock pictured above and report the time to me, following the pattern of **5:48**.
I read **8:36**
